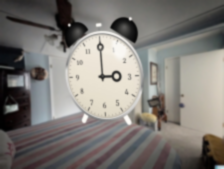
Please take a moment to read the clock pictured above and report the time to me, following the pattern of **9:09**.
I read **3:00**
